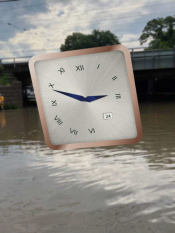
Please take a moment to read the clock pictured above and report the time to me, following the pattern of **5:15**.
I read **2:49**
